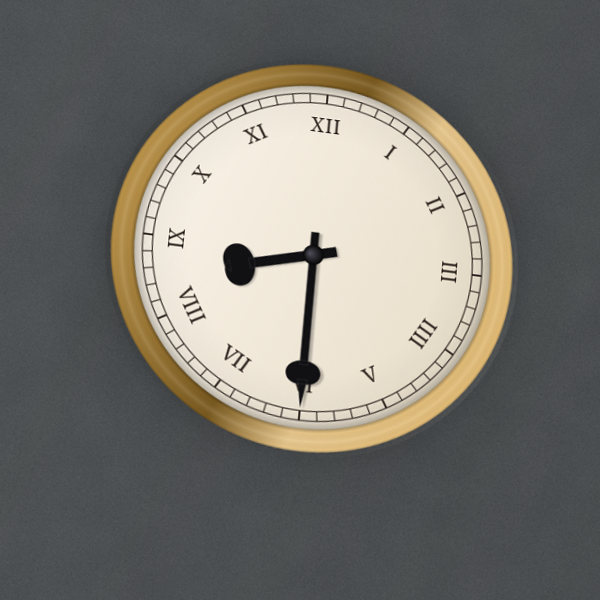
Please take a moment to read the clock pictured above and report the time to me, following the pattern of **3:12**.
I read **8:30**
